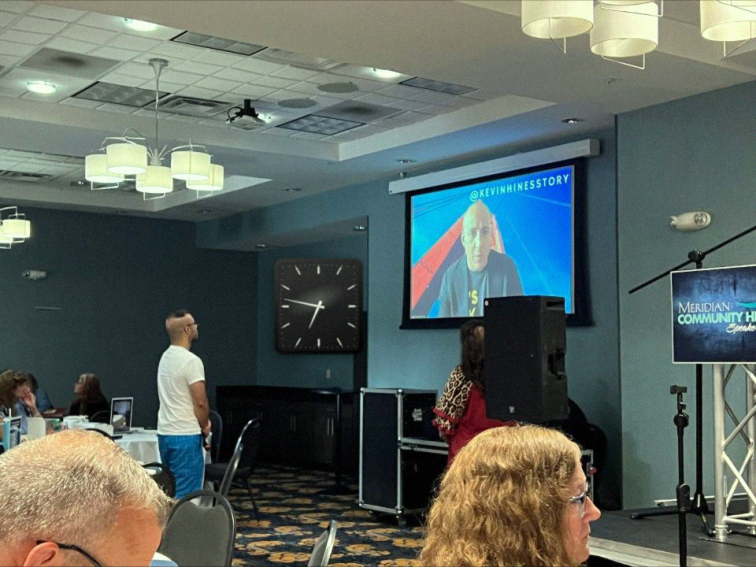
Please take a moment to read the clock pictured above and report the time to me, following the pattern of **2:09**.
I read **6:47**
